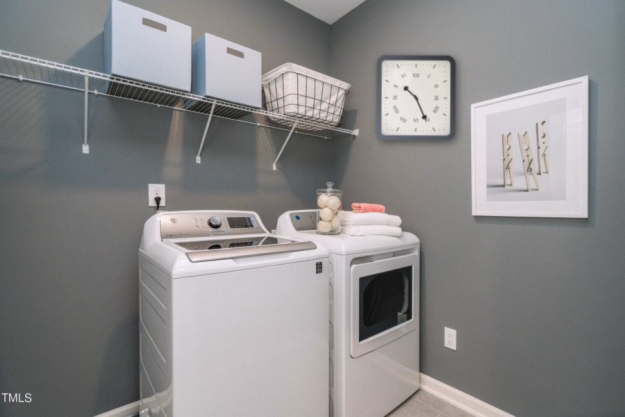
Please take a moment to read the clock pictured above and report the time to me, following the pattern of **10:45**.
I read **10:26**
